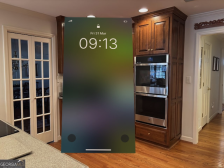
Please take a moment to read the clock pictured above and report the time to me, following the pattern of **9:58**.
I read **9:13**
